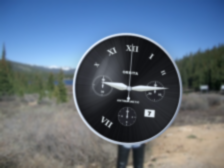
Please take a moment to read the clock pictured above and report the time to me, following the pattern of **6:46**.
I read **9:14**
